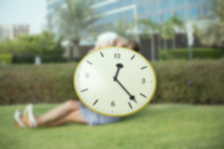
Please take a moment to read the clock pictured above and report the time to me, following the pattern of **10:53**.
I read **12:23**
